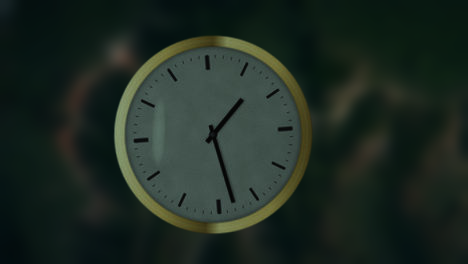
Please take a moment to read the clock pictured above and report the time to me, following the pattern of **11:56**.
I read **1:28**
